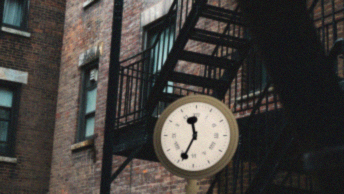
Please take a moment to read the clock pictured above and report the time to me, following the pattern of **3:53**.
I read **11:34**
